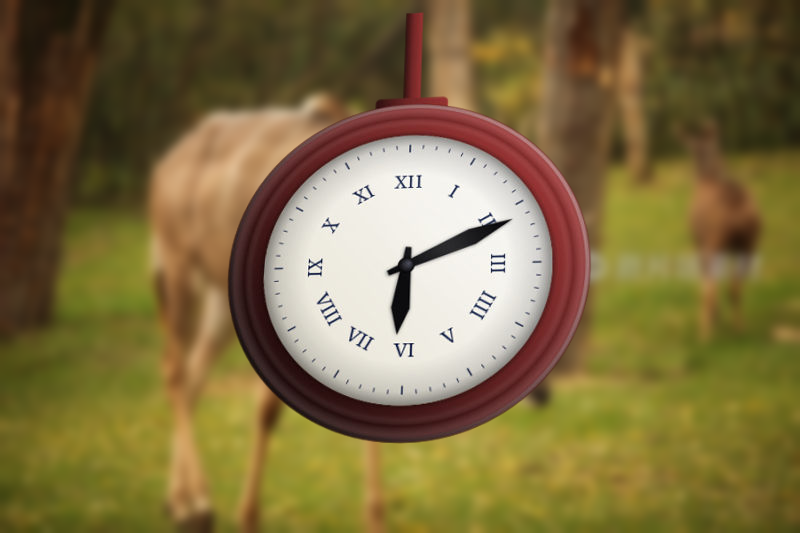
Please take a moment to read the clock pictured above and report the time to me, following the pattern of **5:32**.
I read **6:11**
